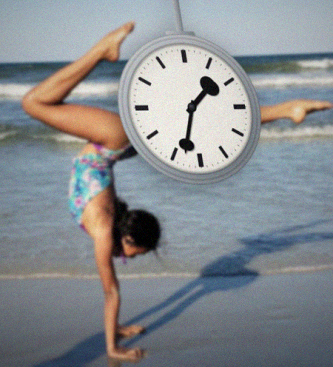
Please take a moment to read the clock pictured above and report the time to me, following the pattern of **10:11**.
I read **1:33**
